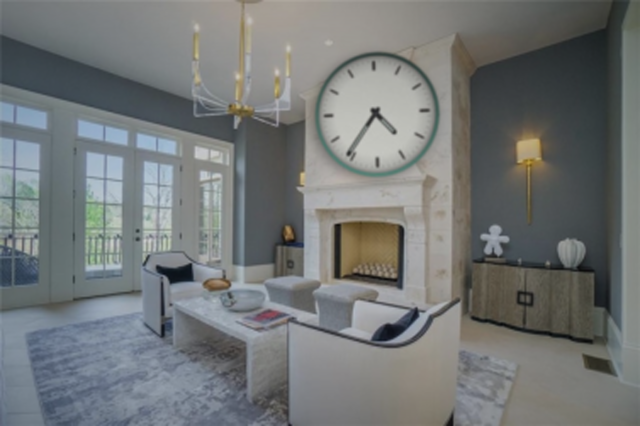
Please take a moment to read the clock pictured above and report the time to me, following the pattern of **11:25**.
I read **4:36**
